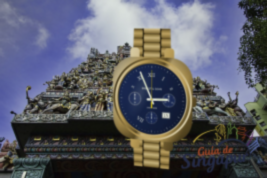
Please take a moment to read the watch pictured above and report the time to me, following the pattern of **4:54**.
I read **2:56**
